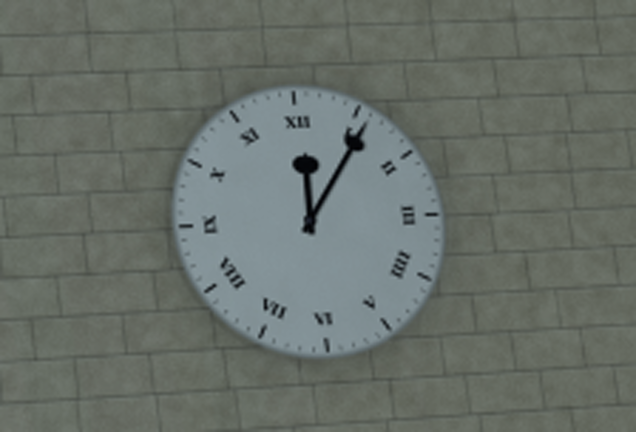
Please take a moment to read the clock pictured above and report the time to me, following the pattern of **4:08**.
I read **12:06**
